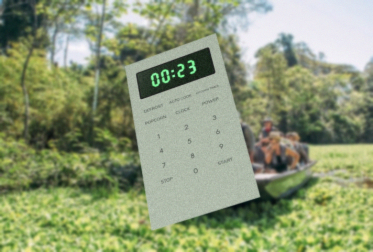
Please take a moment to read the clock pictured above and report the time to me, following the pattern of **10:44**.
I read **0:23**
